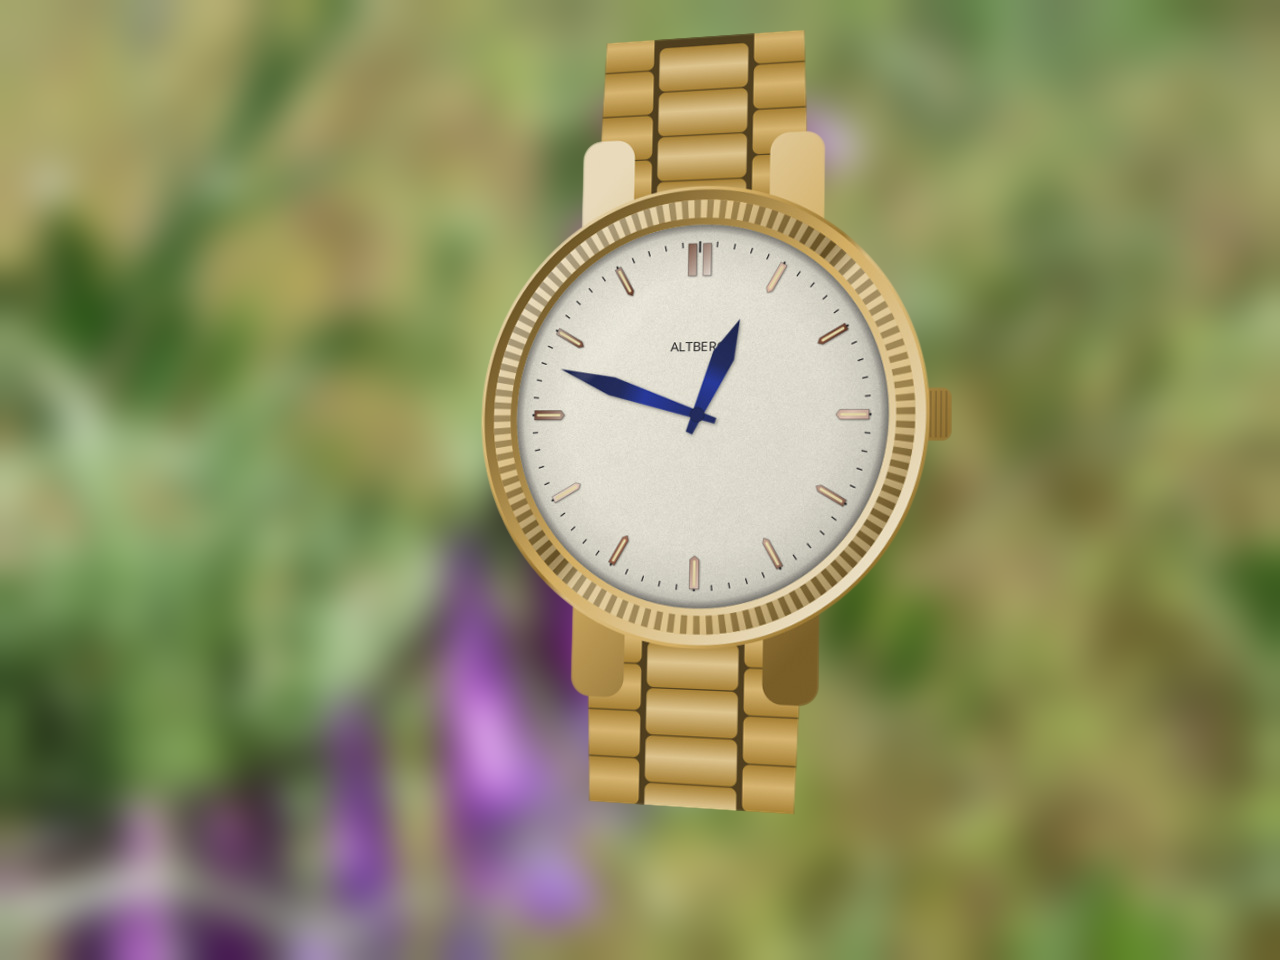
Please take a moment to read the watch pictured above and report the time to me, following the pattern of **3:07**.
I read **12:48**
